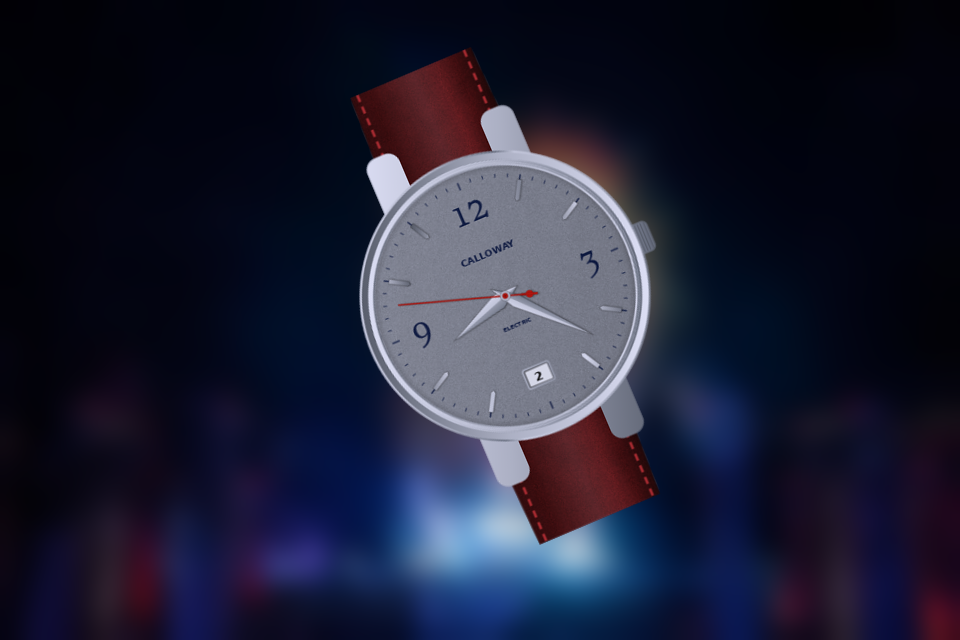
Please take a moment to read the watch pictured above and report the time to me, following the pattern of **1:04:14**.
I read **8:22:48**
